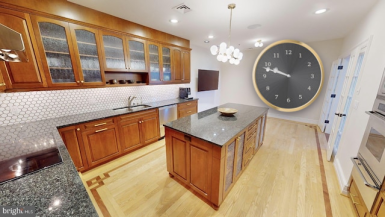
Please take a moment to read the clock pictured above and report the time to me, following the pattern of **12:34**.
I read **9:48**
